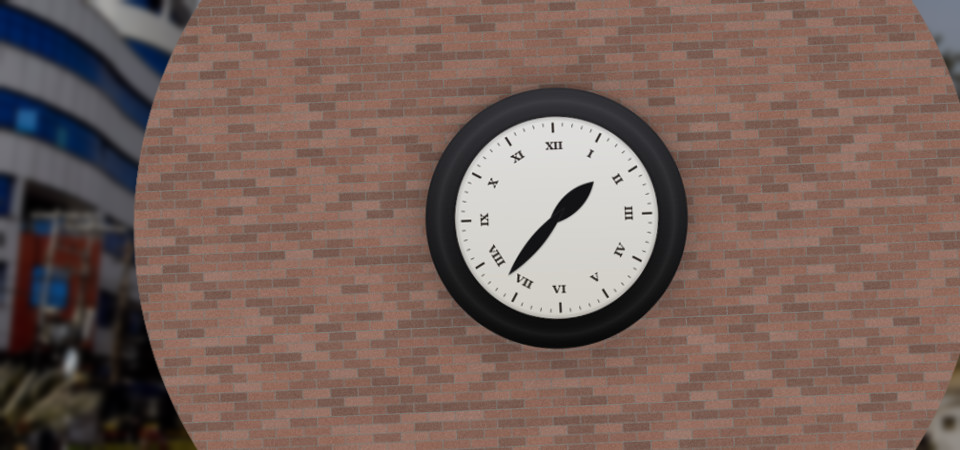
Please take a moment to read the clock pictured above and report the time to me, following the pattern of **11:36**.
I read **1:37**
